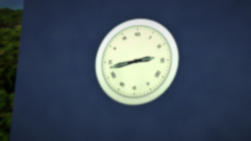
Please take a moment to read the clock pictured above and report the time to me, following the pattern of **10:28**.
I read **2:43**
